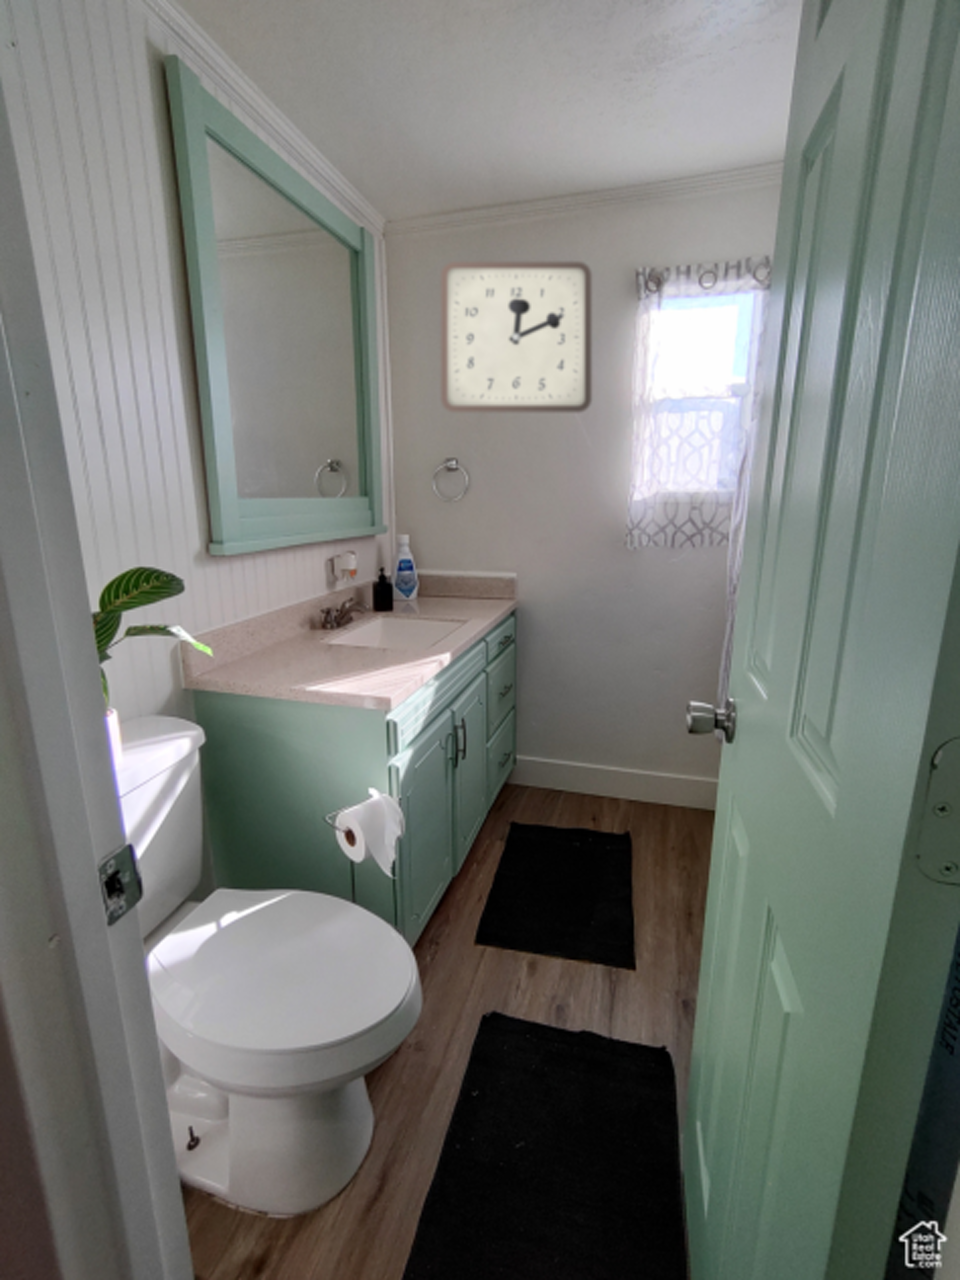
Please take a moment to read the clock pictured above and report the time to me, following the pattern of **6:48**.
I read **12:11**
